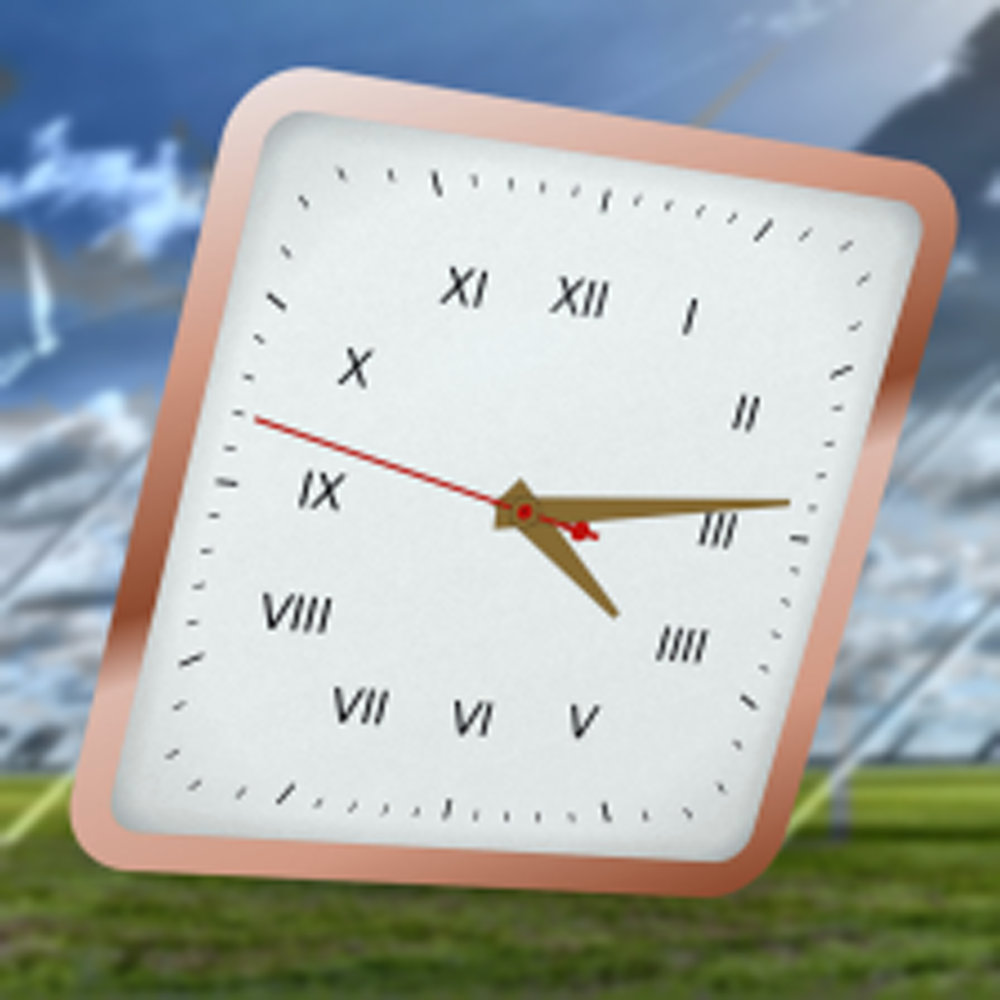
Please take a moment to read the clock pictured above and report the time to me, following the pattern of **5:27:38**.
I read **4:13:47**
